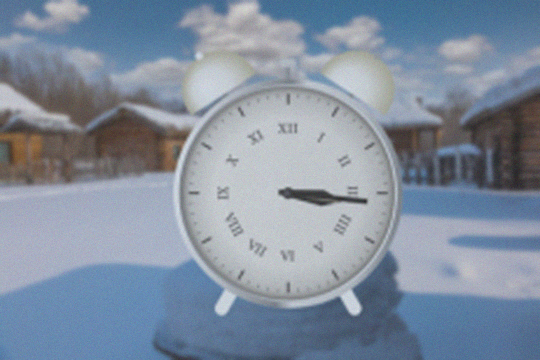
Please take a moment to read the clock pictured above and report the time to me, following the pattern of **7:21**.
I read **3:16**
